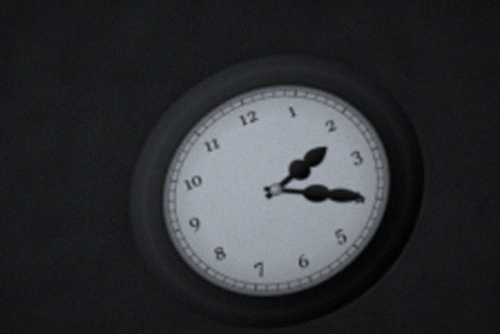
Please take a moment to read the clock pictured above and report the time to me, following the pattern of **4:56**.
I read **2:20**
